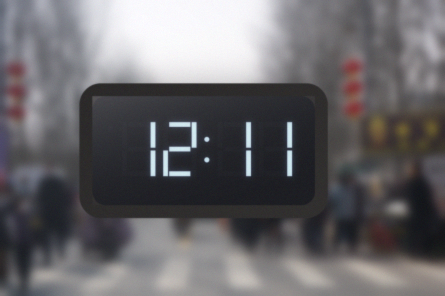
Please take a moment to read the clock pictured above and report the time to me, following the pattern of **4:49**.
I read **12:11**
